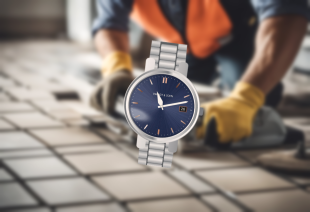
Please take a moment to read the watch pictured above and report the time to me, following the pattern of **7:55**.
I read **11:12**
